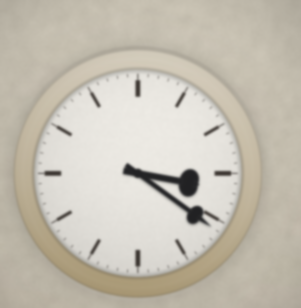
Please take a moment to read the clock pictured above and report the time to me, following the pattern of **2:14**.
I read **3:21**
